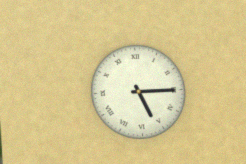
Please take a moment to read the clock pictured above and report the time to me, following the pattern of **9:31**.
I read **5:15**
